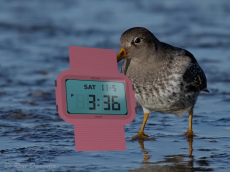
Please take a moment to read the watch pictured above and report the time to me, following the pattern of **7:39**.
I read **3:36**
